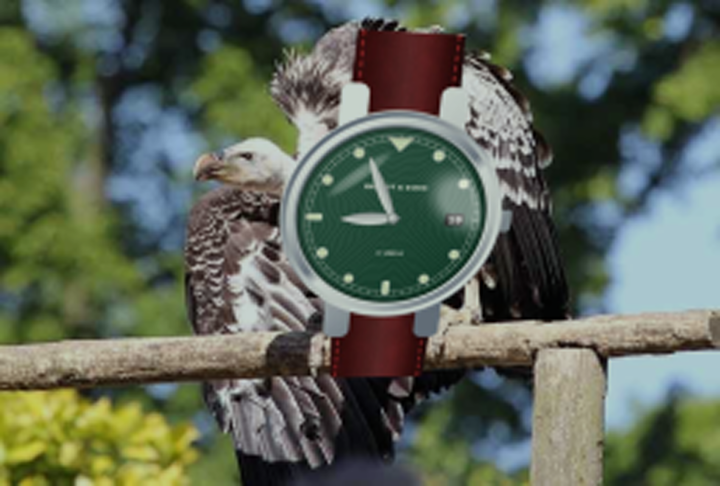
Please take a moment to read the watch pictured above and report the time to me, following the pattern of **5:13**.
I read **8:56**
